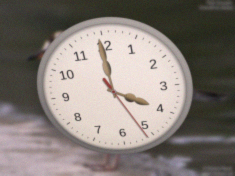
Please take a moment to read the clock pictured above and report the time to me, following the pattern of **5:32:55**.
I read **3:59:26**
